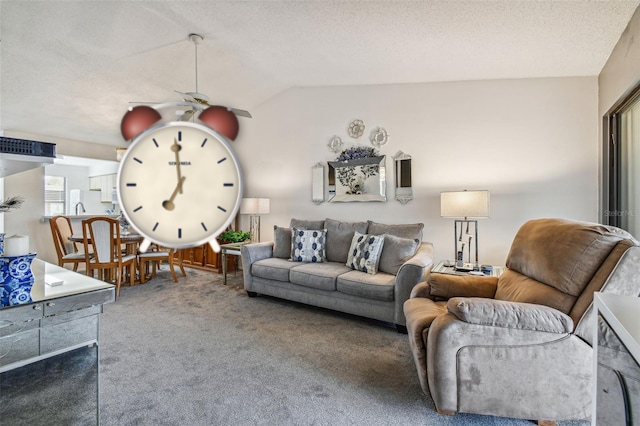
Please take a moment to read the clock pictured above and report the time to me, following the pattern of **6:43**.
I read **6:59**
